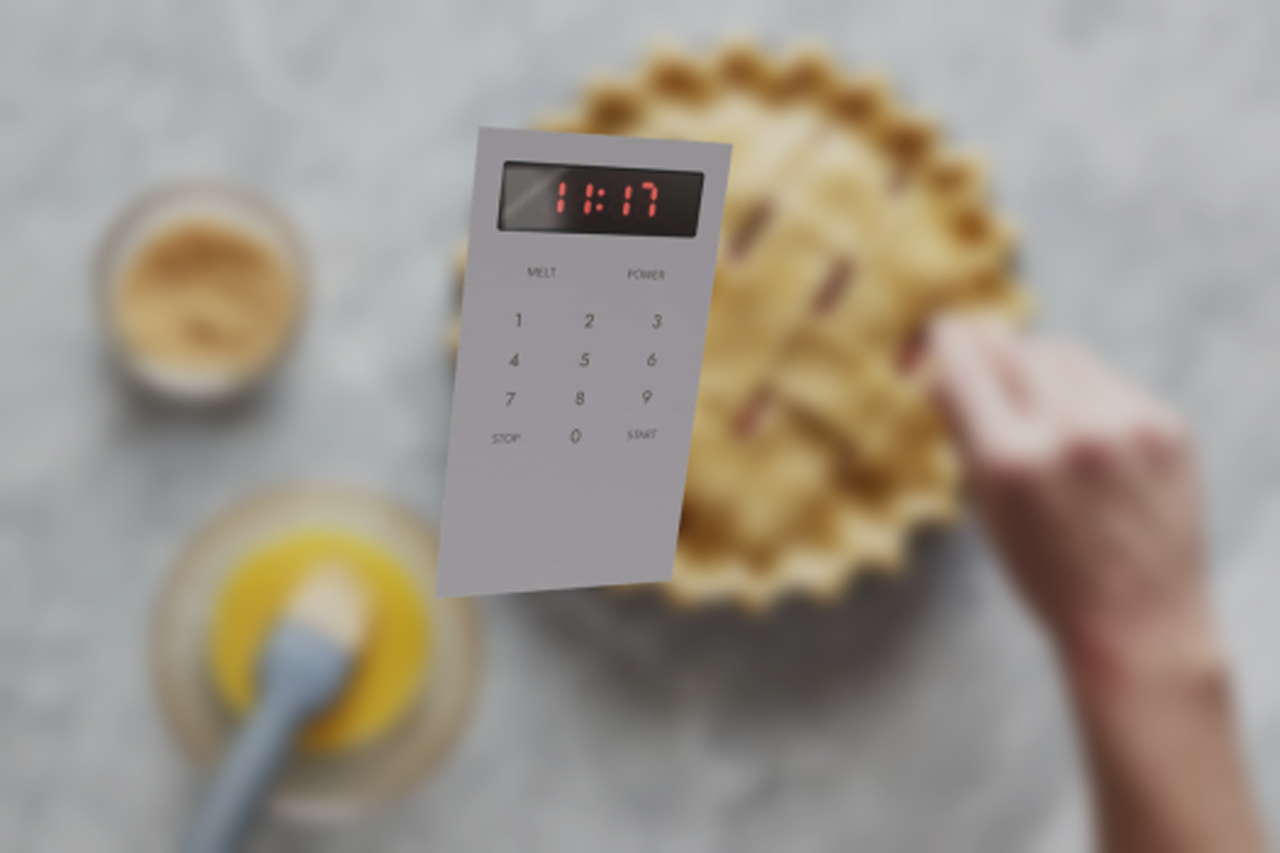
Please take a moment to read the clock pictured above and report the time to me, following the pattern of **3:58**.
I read **11:17**
